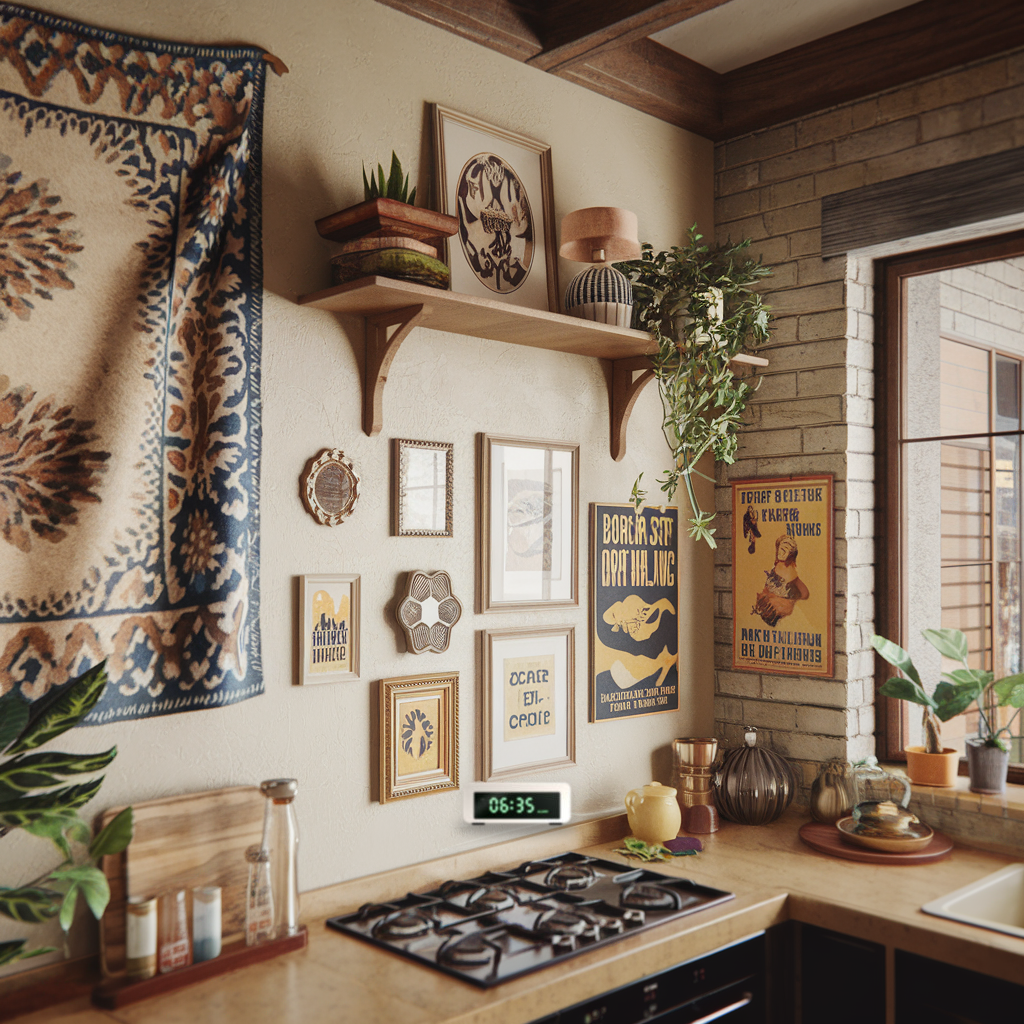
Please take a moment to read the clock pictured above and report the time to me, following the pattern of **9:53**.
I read **6:35**
